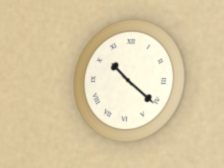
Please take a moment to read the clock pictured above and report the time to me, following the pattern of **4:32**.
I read **10:21**
